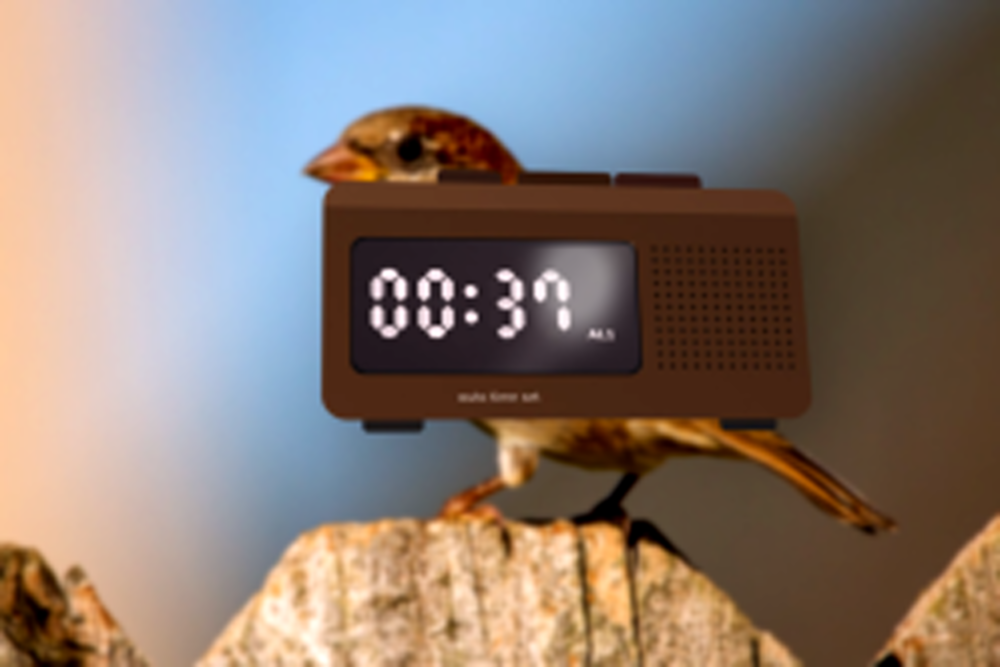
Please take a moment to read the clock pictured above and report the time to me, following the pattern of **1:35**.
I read **0:37**
